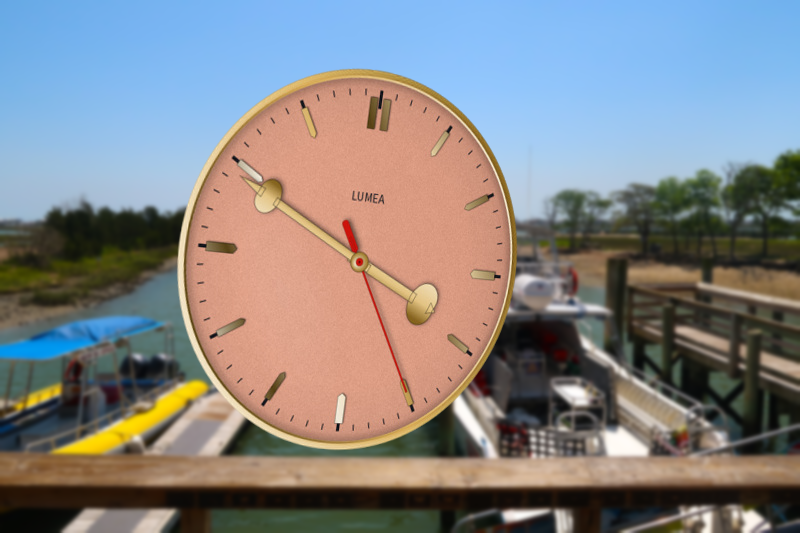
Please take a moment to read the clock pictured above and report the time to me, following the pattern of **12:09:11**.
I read **3:49:25**
